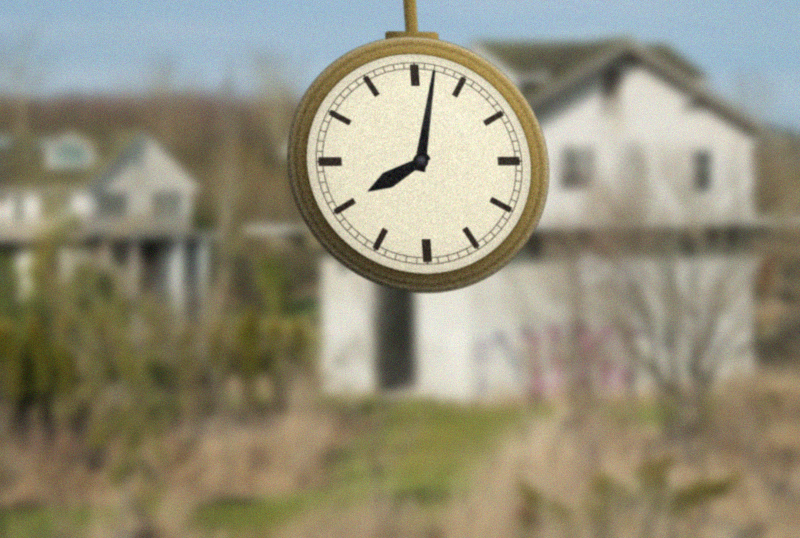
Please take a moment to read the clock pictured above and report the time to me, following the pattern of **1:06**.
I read **8:02**
